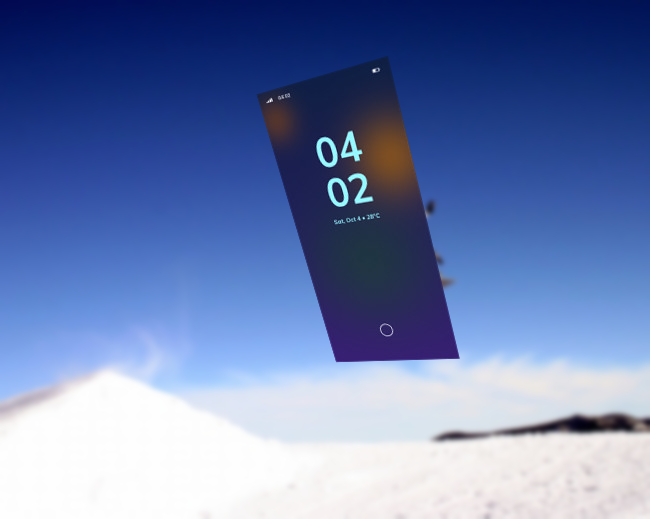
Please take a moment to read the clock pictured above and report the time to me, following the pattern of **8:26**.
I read **4:02**
